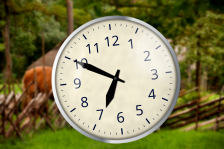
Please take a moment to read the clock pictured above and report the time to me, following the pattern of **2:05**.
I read **6:50**
